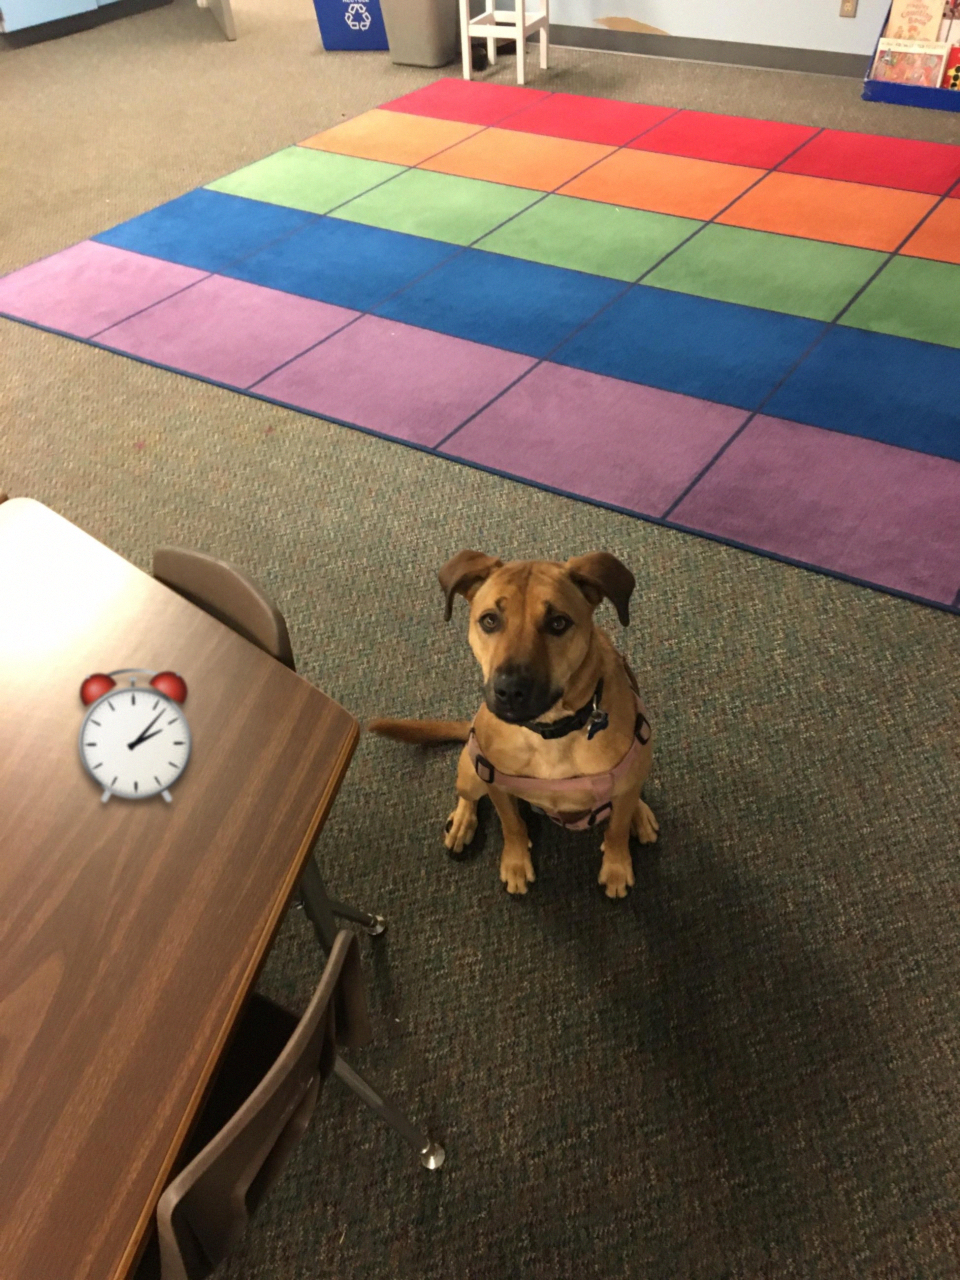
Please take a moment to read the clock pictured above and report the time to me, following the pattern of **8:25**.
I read **2:07**
